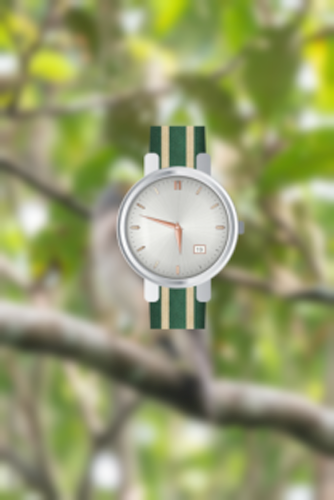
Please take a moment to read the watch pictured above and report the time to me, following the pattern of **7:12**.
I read **5:48**
